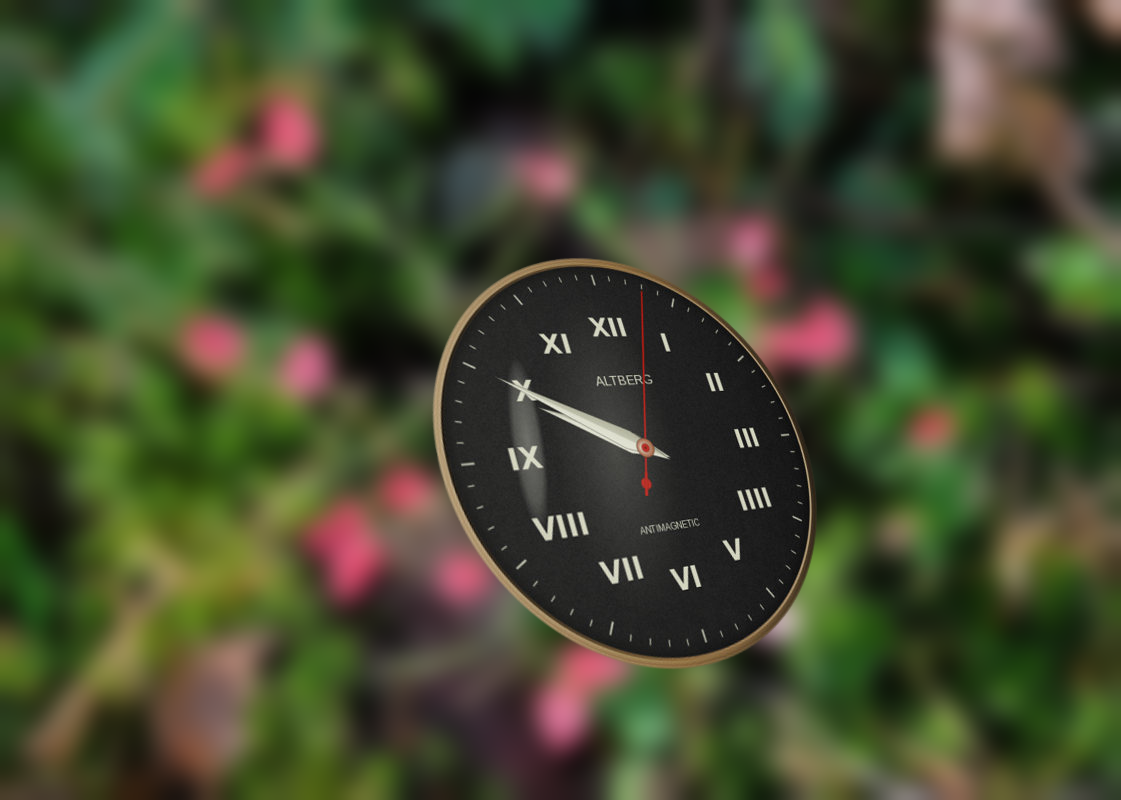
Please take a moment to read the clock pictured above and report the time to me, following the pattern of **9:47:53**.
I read **9:50:03**
